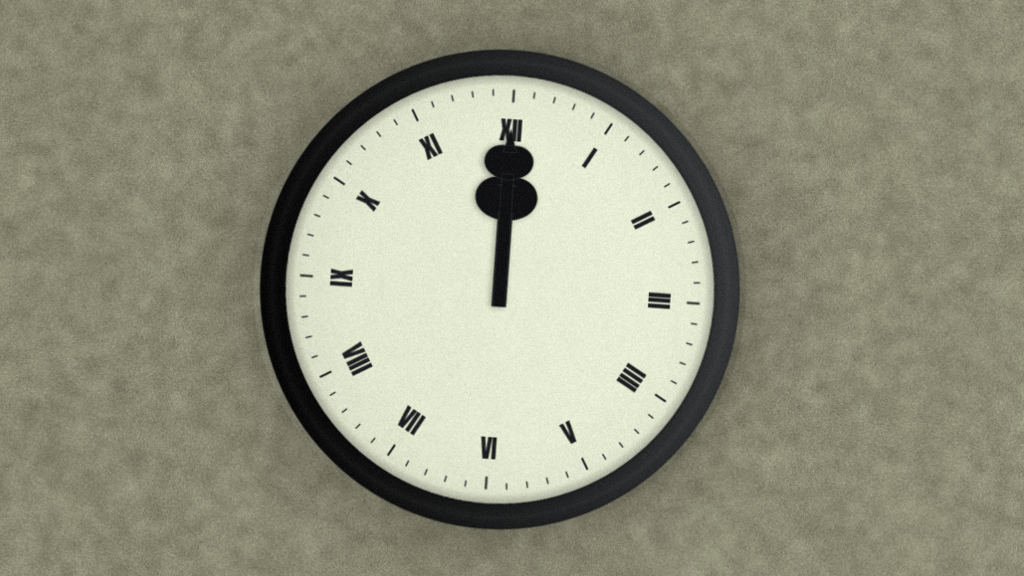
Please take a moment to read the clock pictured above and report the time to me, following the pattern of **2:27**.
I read **12:00**
